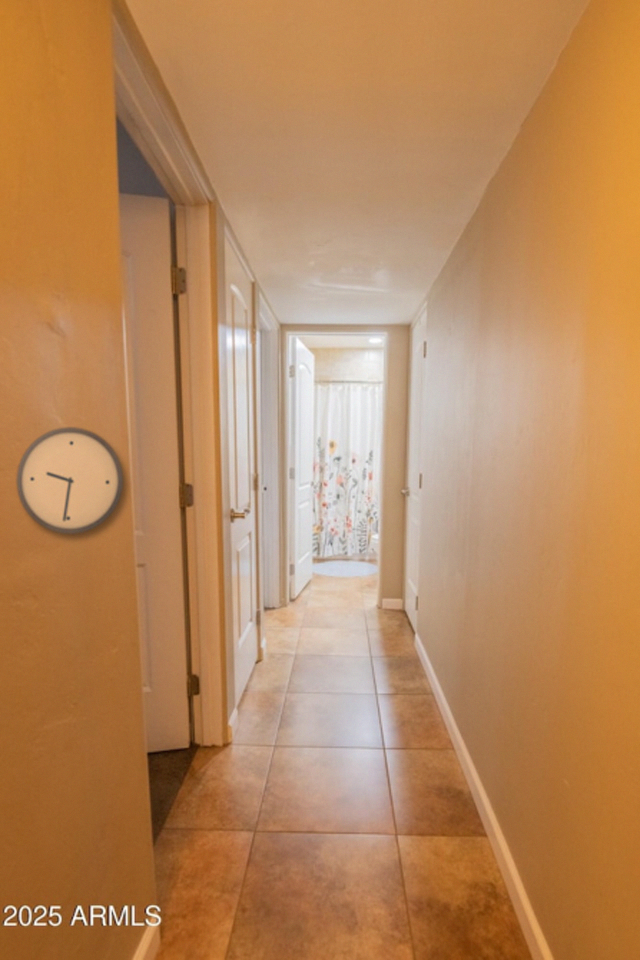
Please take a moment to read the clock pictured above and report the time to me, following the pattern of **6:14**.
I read **9:31**
